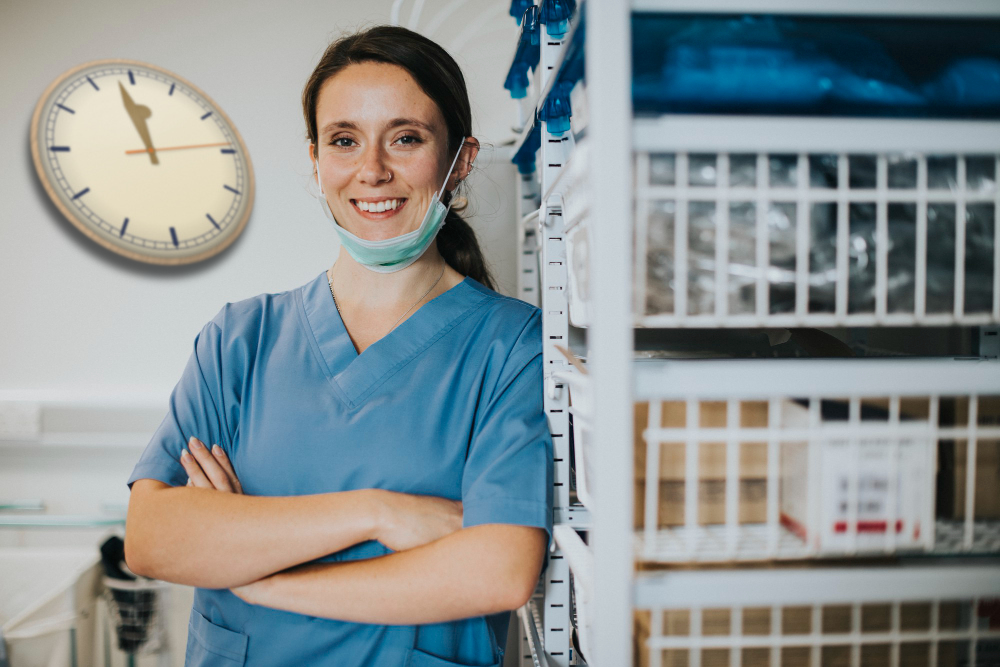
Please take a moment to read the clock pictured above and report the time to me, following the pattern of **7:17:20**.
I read **11:58:14**
